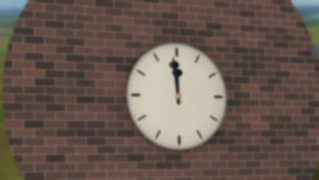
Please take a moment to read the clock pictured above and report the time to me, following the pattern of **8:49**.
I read **11:59**
